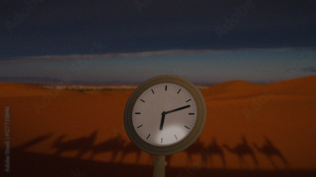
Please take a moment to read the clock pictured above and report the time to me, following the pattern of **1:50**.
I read **6:12**
